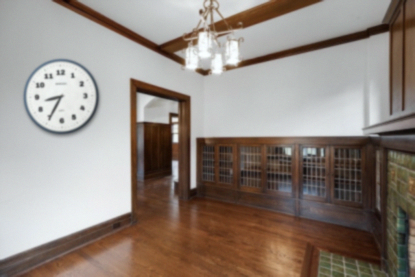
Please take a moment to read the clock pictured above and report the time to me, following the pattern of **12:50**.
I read **8:35**
